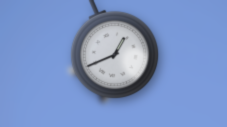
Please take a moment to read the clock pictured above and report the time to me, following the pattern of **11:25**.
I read **1:45**
